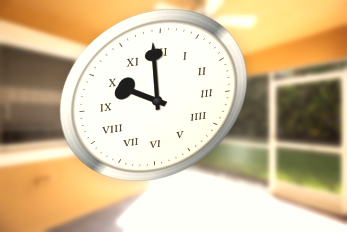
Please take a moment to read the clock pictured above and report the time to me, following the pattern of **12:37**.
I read **9:59**
